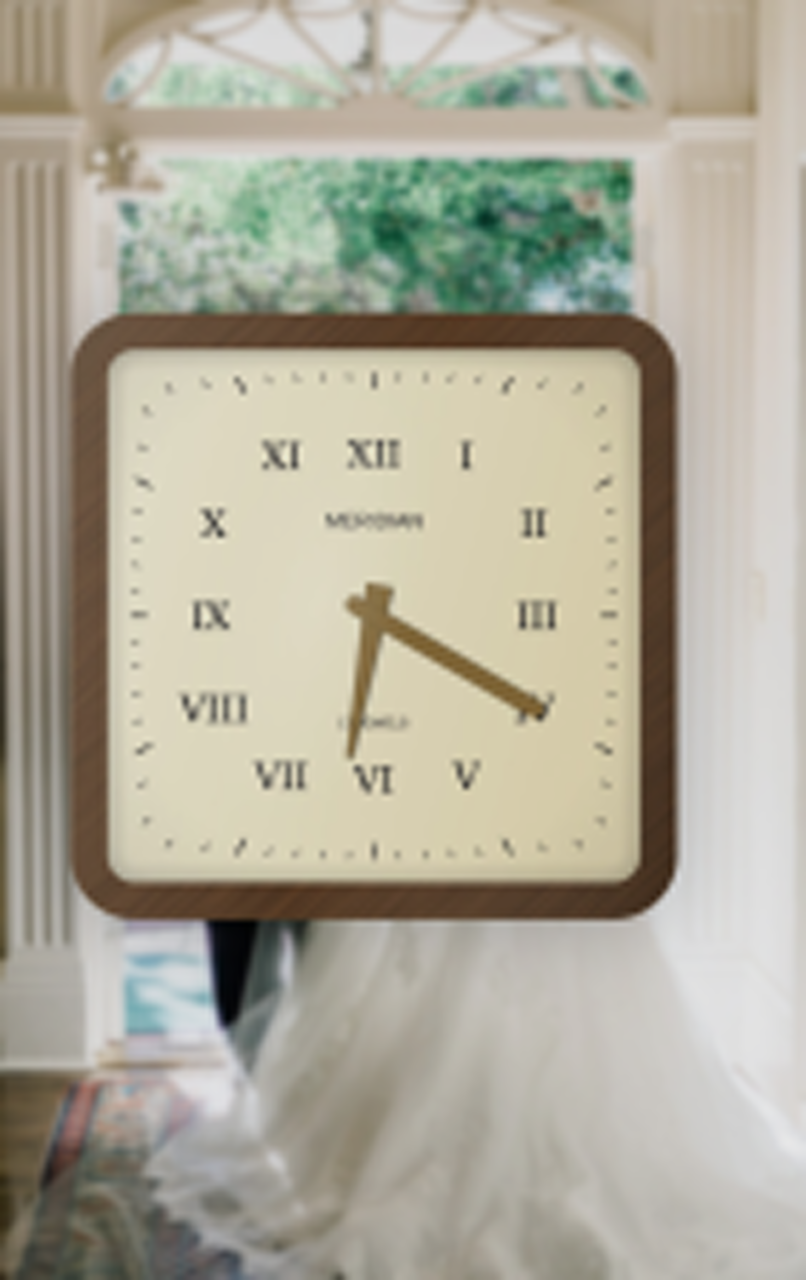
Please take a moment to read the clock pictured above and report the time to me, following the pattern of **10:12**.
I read **6:20**
